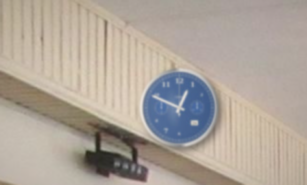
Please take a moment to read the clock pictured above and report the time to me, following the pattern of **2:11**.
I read **12:49**
